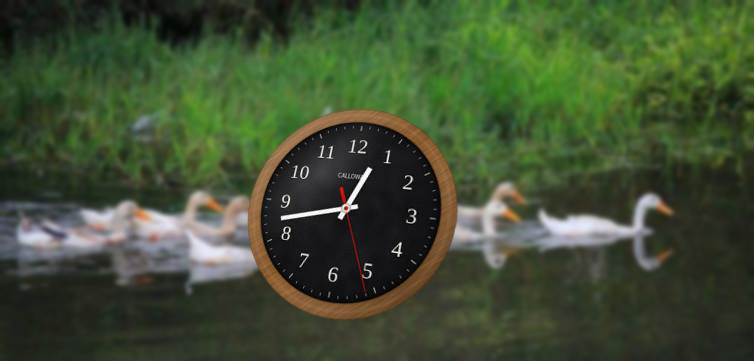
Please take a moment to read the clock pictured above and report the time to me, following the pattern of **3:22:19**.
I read **12:42:26**
